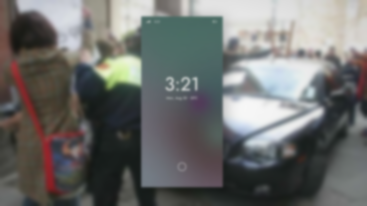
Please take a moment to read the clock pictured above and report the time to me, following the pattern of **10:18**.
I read **3:21**
